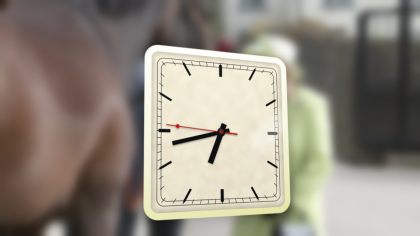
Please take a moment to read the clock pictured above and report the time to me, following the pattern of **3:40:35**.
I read **6:42:46**
